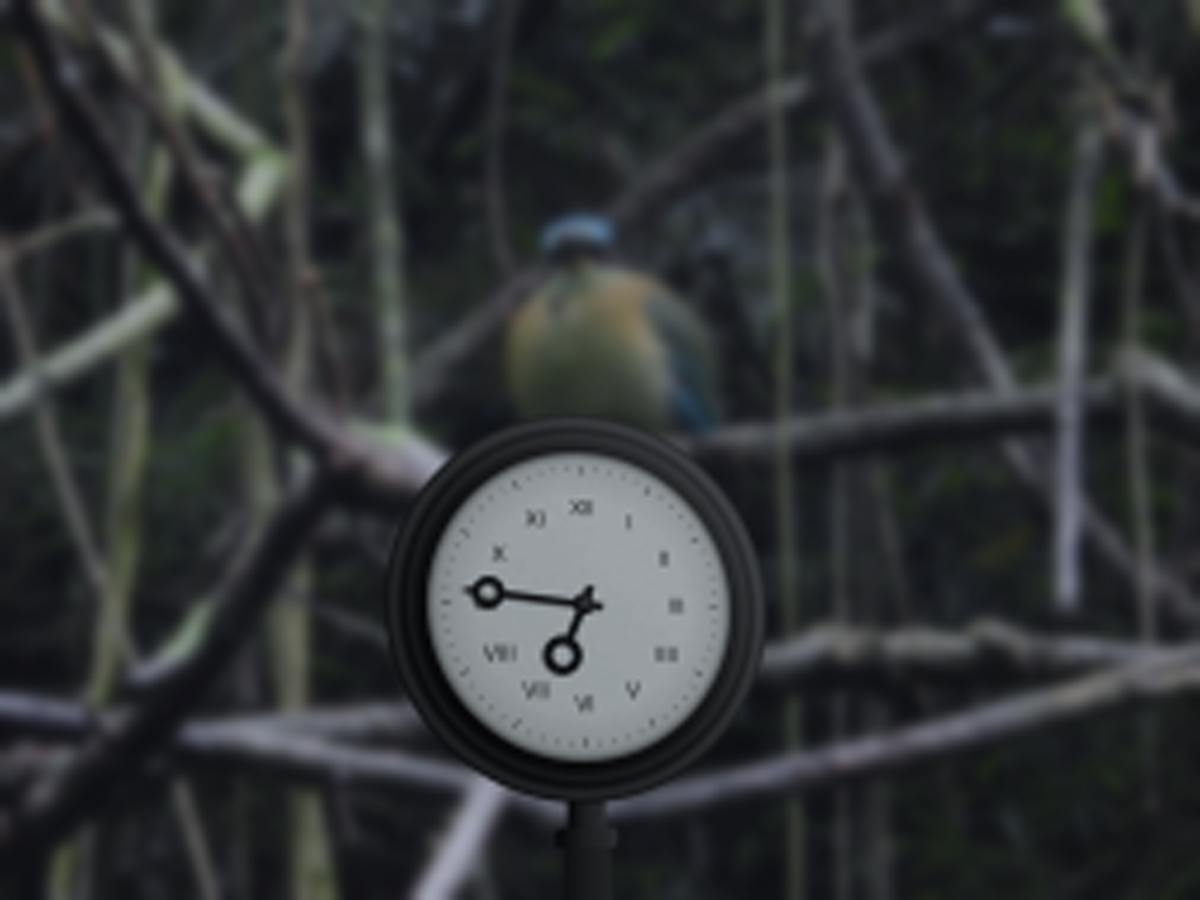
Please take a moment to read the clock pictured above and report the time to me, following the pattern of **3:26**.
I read **6:46**
